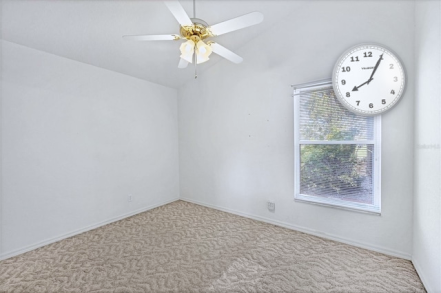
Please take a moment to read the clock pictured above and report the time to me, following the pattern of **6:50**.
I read **8:05**
